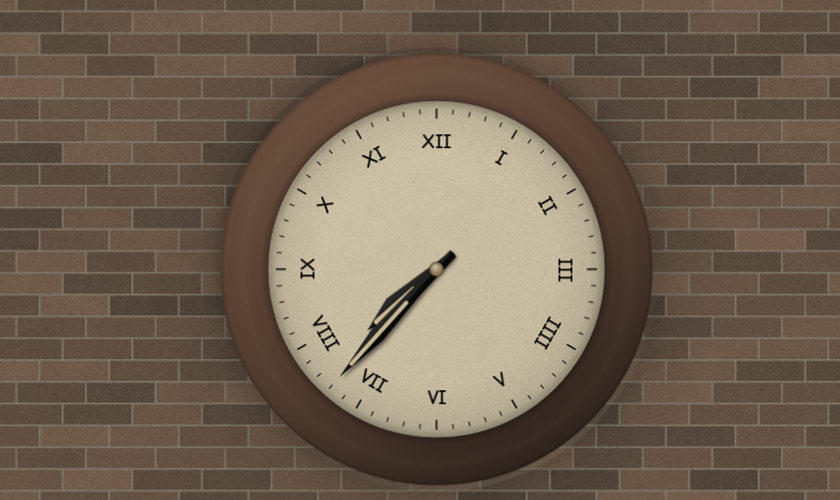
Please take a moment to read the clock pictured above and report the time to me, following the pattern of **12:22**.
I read **7:37**
